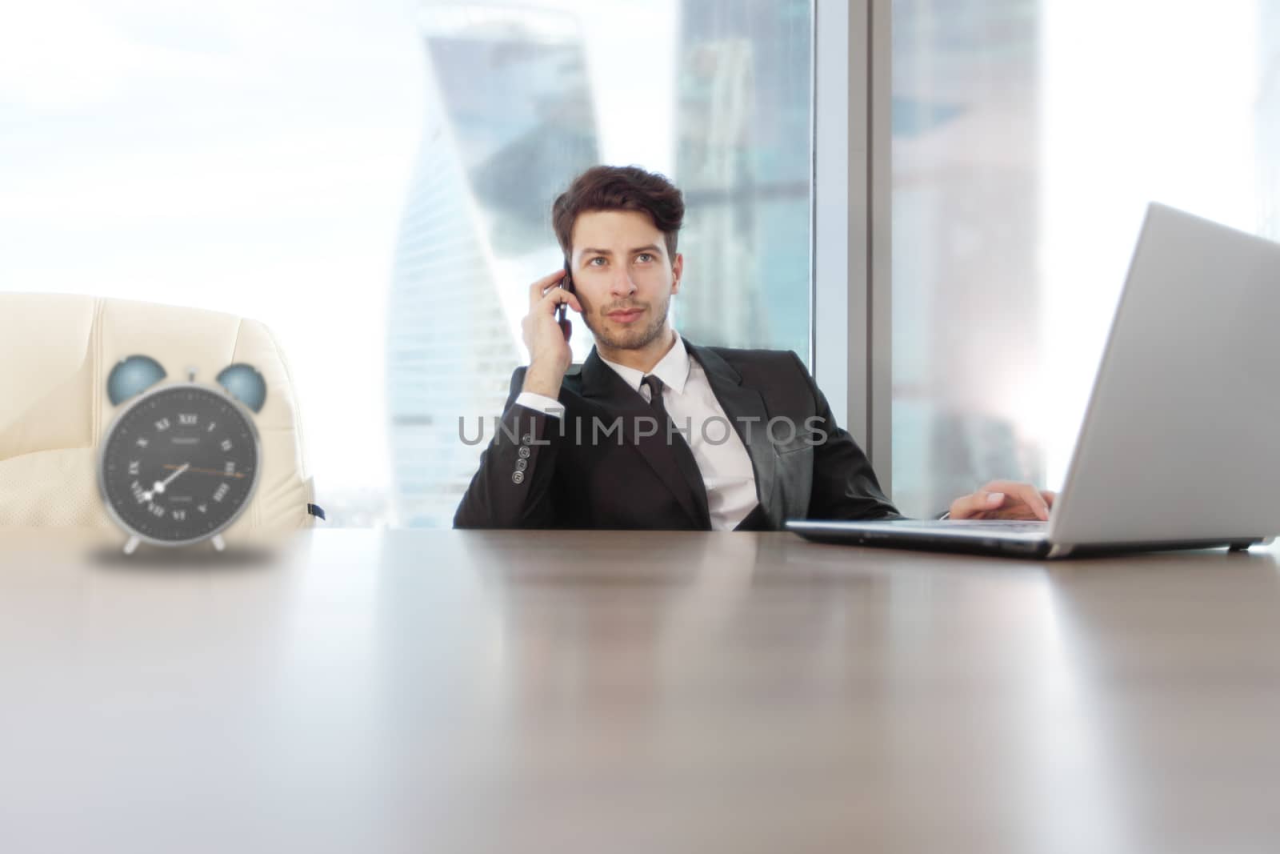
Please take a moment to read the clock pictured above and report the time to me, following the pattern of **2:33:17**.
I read **7:38:16**
